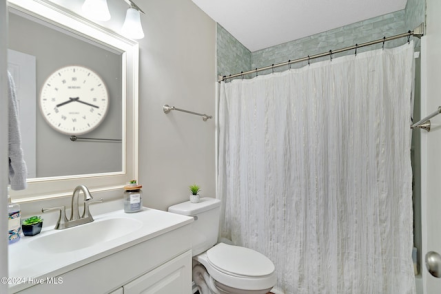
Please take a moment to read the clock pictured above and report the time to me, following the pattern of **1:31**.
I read **8:18**
